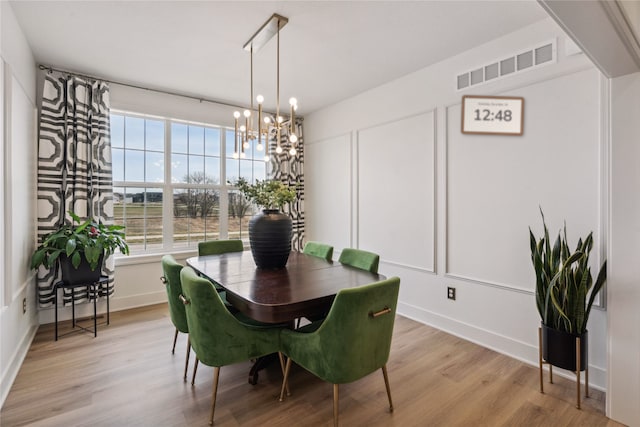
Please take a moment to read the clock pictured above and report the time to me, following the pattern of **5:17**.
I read **12:48**
